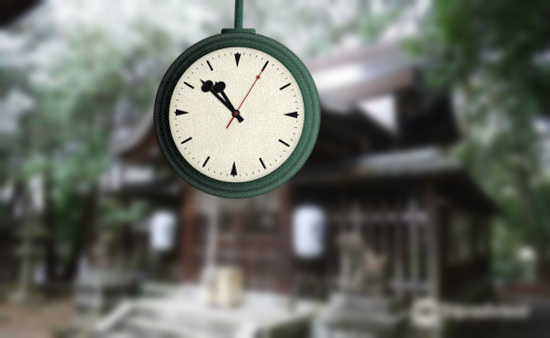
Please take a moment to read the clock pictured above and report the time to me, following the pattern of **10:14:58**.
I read **10:52:05**
